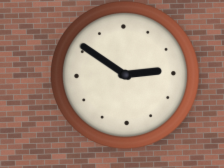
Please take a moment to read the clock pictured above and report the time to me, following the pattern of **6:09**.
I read **2:51**
